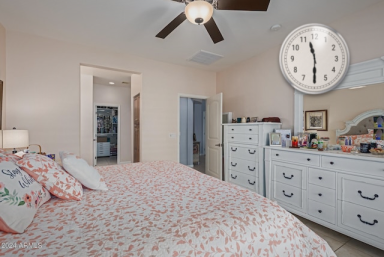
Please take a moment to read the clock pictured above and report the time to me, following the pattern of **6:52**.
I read **11:30**
